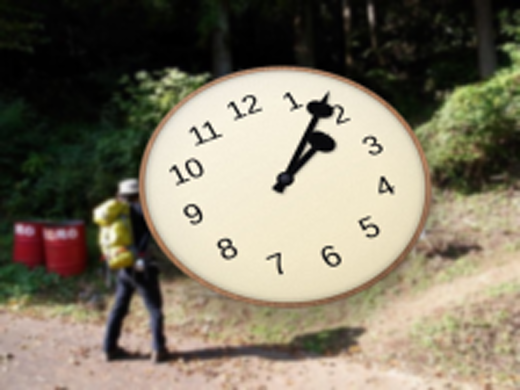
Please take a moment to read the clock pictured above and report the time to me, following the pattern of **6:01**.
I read **2:08**
